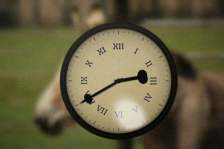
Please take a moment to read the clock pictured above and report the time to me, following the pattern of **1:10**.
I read **2:40**
